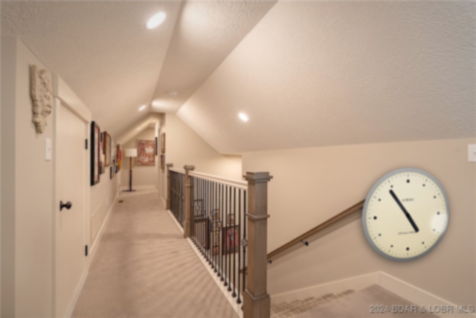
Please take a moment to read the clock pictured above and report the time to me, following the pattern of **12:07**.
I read **4:54**
